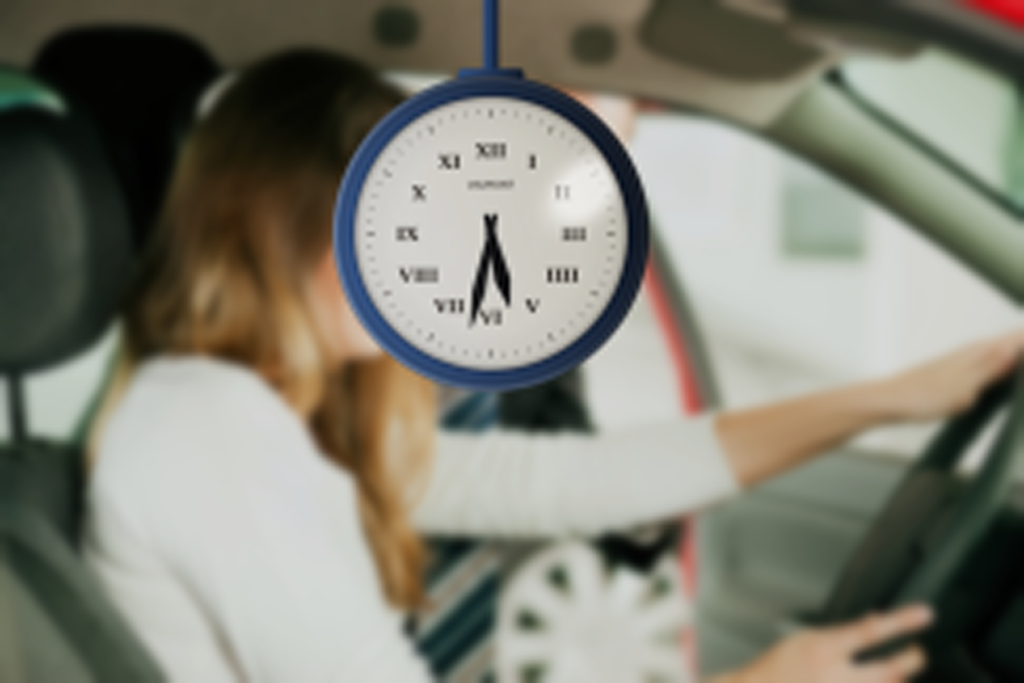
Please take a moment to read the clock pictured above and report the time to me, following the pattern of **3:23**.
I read **5:32**
